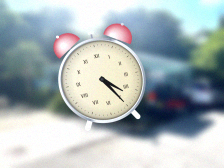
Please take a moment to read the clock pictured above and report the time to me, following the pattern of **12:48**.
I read **4:25**
